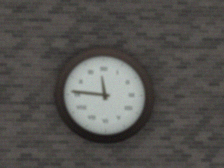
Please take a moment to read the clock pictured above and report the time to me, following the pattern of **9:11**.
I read **11:46**
